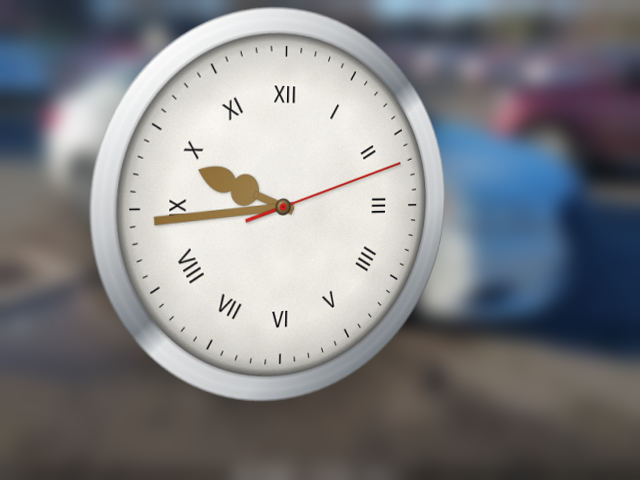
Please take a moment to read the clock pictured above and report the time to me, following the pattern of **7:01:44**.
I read **9:44:12**
